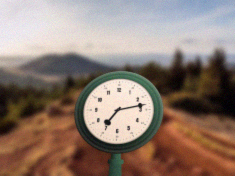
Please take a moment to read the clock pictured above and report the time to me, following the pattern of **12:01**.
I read **7:13**
